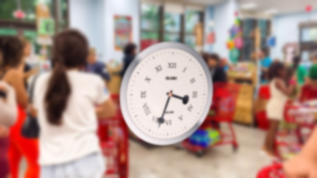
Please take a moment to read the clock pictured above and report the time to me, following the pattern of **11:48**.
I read **3:33**
